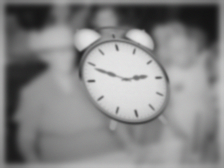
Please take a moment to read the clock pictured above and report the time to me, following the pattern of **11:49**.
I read **2:49**
